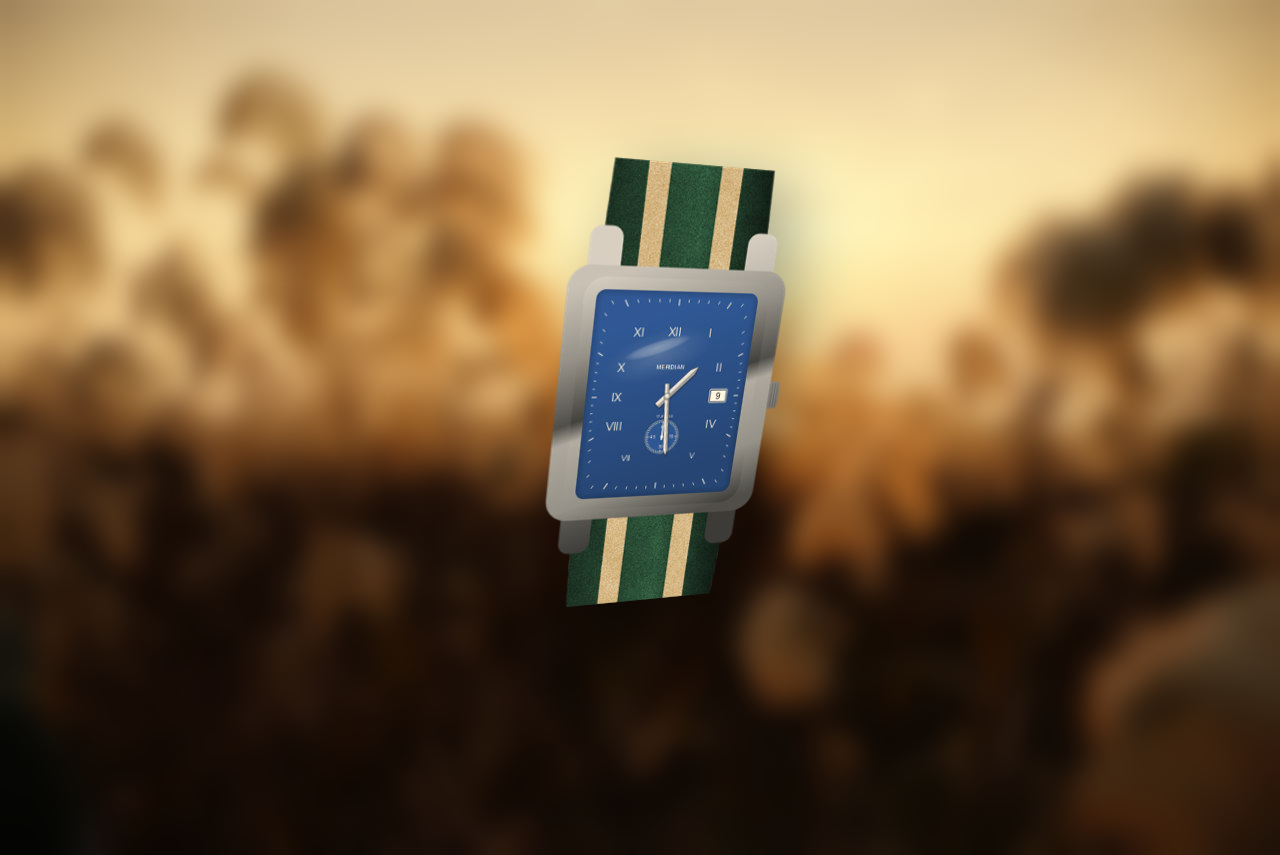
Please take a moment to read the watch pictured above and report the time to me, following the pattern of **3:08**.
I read **1:29**
